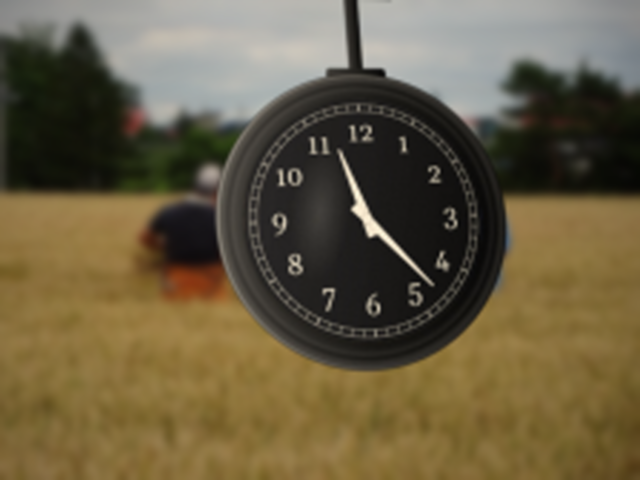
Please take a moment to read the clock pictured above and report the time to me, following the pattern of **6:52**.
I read **11:23**
